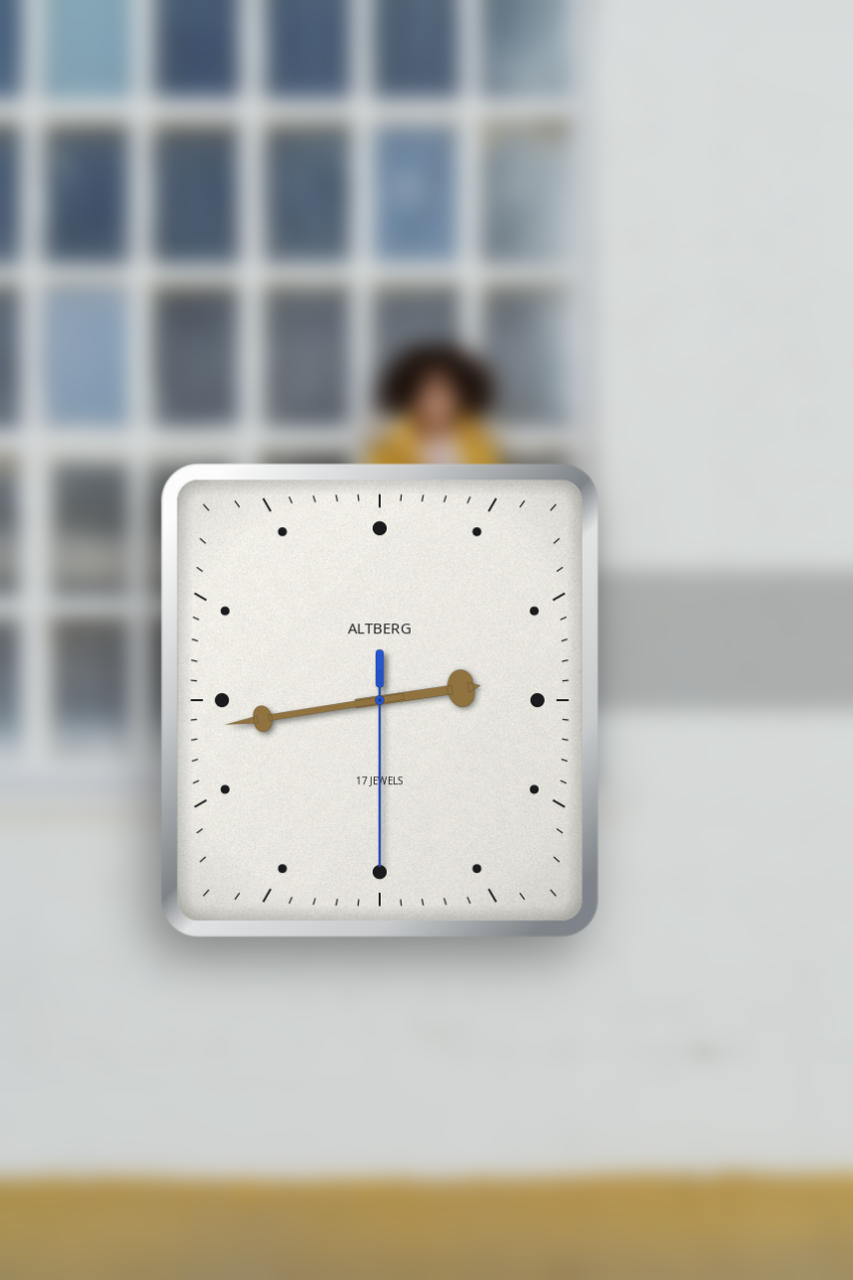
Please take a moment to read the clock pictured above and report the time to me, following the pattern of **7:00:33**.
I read **2:43:30**
